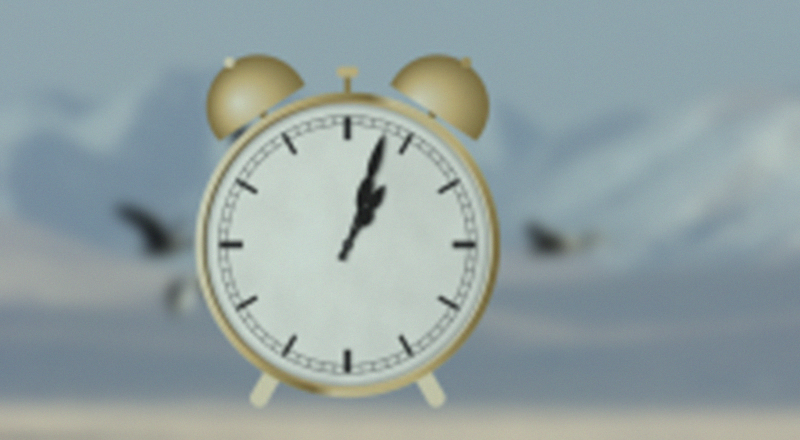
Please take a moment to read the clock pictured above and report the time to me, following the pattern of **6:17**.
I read **1:03**
